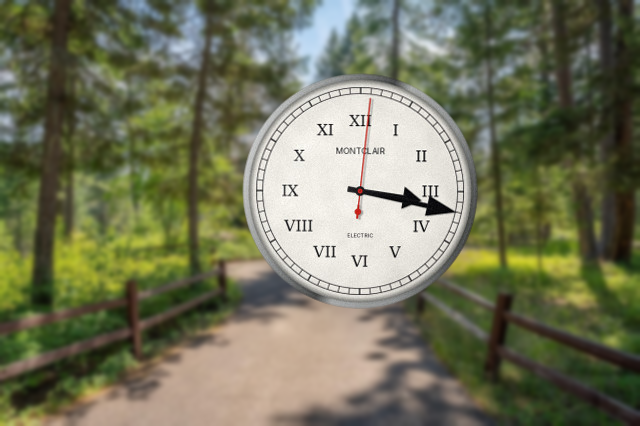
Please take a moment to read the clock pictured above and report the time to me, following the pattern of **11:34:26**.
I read **3:17:01**
